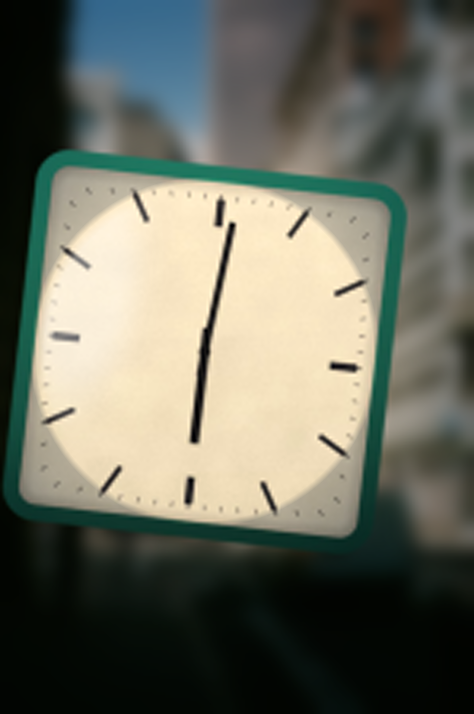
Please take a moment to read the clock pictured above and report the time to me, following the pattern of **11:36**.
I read **6:01**
